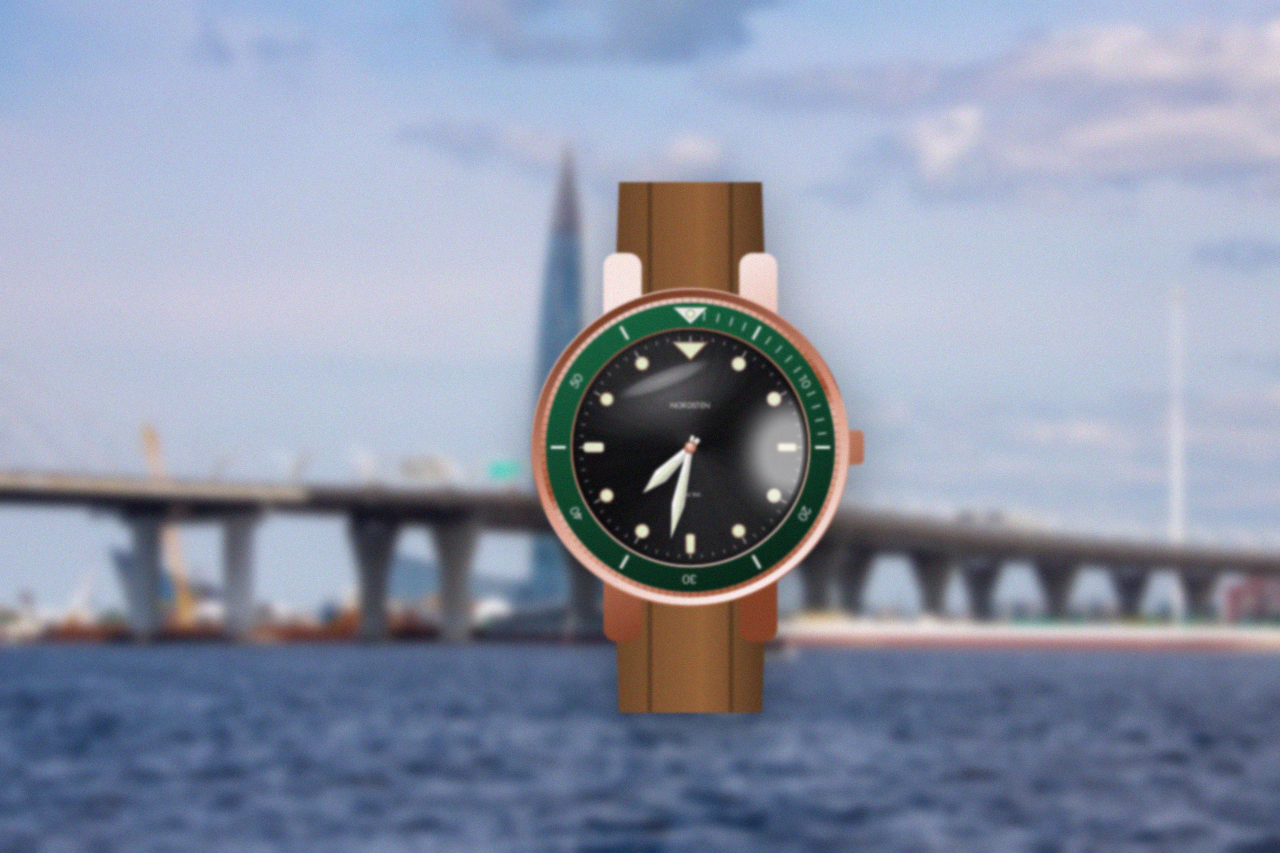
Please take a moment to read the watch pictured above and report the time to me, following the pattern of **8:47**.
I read **7:32**
